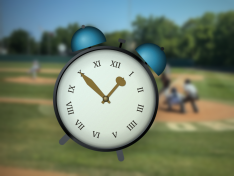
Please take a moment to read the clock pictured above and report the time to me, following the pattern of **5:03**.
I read **12:50**
